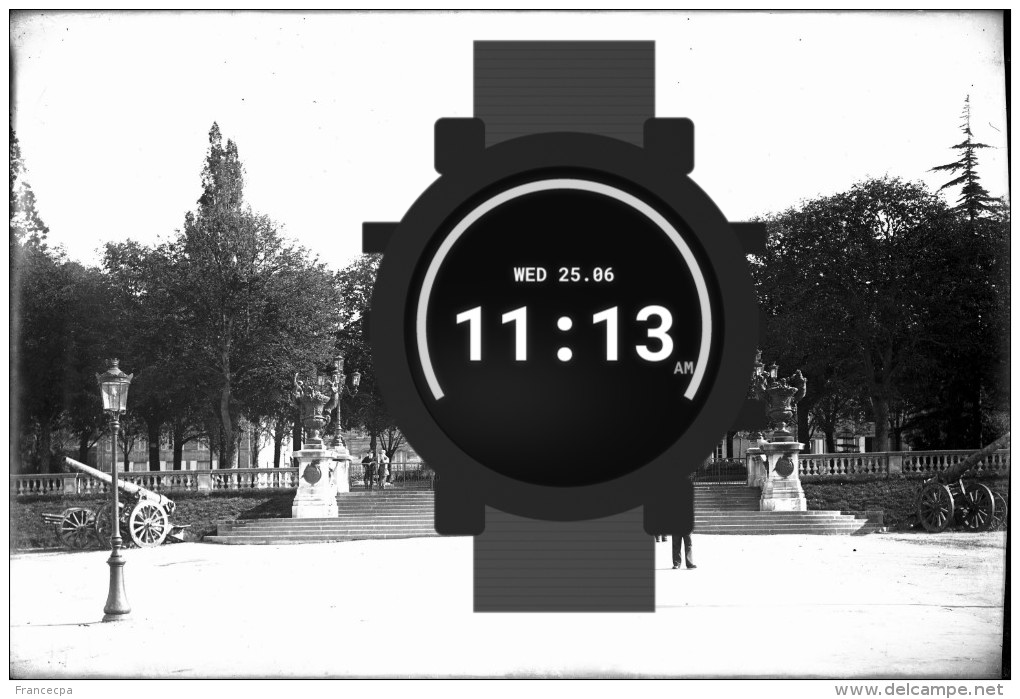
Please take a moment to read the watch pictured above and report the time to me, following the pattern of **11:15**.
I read **11:13**
